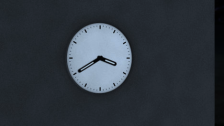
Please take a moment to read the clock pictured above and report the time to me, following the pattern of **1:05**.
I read **3:40**
